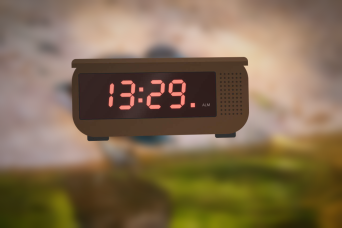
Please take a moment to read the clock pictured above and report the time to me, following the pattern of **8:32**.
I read **13:29**
